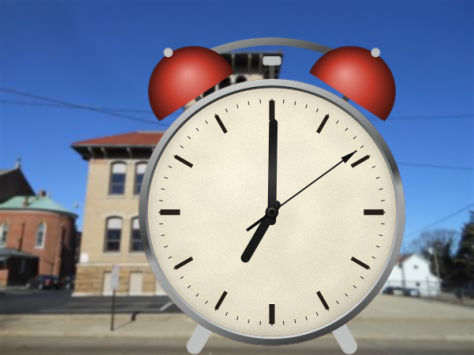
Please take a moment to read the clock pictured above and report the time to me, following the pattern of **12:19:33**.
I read **7:00:09**
